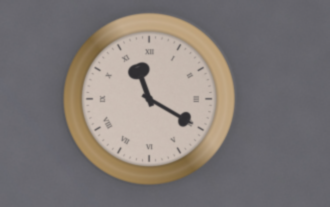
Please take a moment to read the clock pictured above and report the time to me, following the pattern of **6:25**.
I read **11:20**
